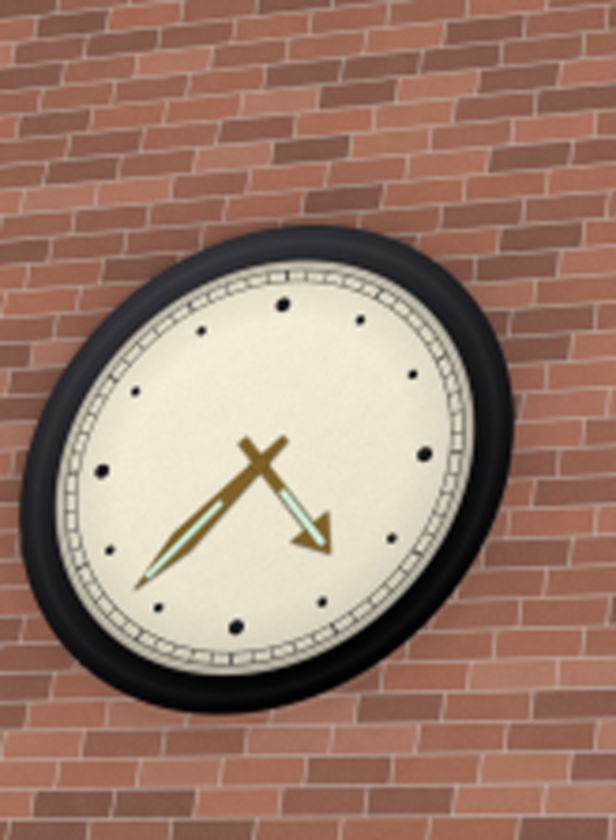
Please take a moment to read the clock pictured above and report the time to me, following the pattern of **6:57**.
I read **4:37**
